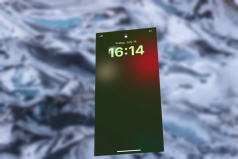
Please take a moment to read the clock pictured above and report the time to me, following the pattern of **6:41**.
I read **16:14**
